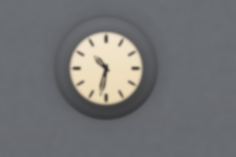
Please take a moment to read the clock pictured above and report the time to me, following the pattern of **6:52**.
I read **10:32**
